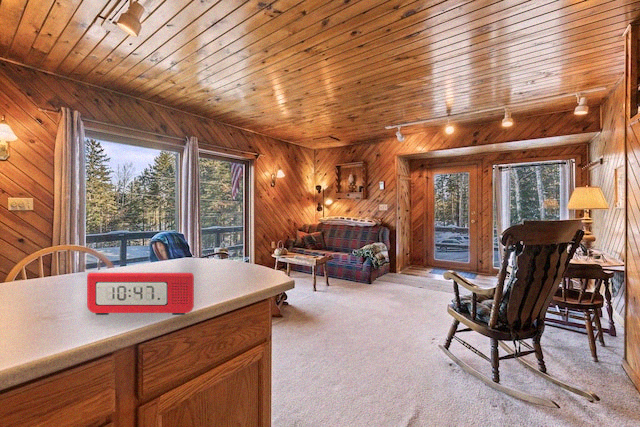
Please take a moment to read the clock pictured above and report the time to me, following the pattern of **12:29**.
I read **10:47**
